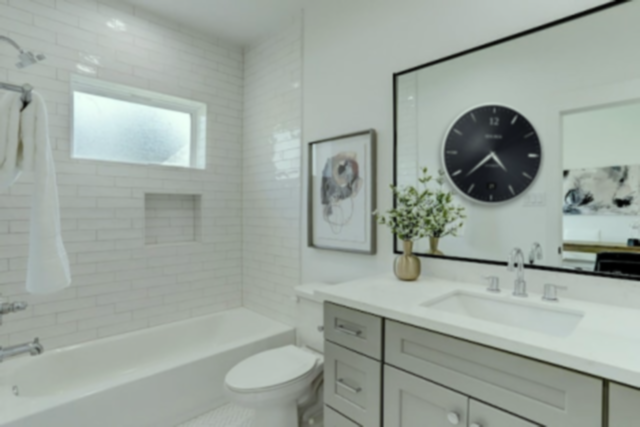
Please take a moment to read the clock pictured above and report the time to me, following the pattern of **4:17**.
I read **4:38**
